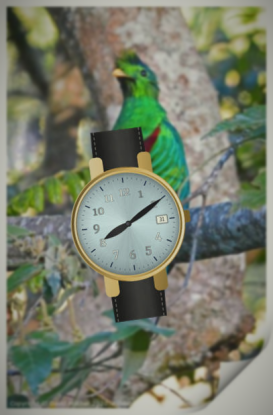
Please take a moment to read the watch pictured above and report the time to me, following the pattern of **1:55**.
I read **8:10**
